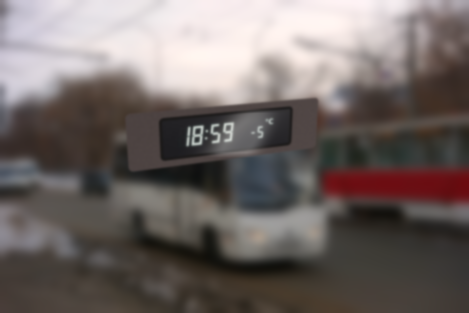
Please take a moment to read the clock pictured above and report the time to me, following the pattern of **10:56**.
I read **18:59**
